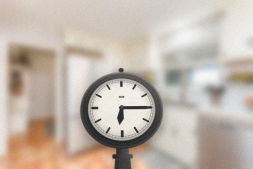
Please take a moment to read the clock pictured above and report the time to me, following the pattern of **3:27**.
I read **6:15**
